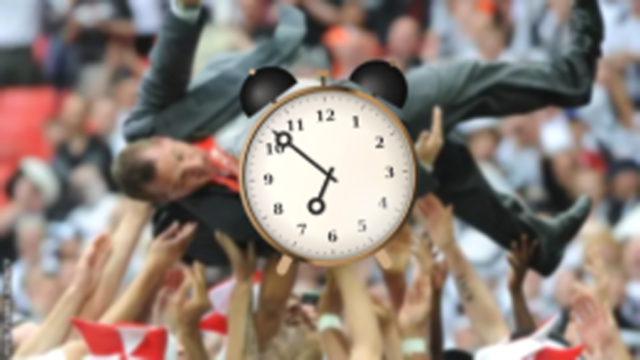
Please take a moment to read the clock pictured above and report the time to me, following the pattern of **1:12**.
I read **6:52**
